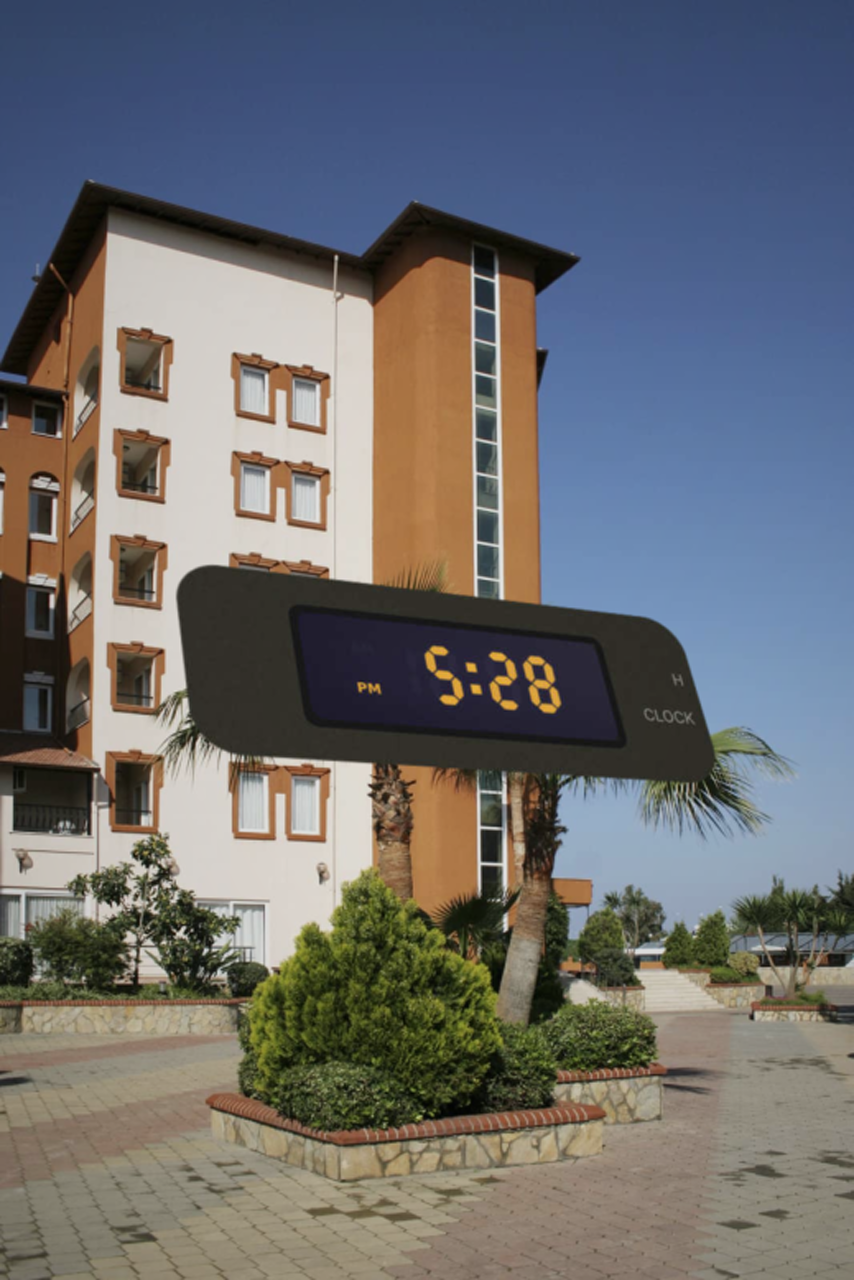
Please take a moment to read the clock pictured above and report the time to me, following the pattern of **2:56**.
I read **5:28**
